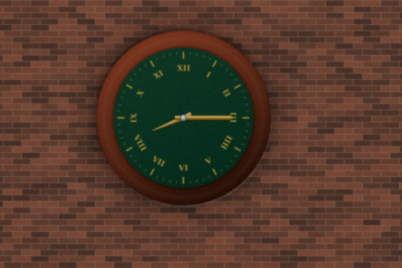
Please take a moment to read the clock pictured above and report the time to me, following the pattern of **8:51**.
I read **8:15**
